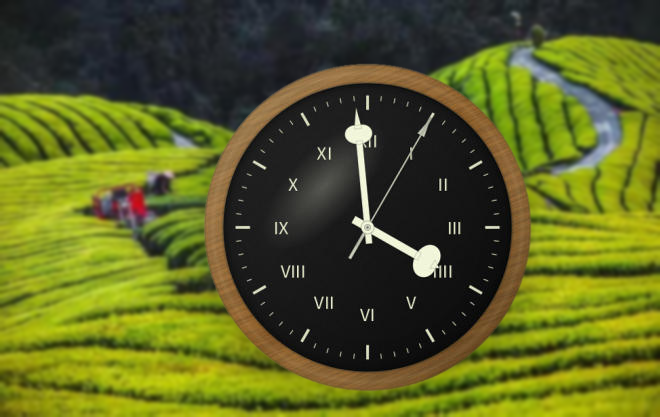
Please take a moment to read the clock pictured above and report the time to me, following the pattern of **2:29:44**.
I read **3:59:05**
